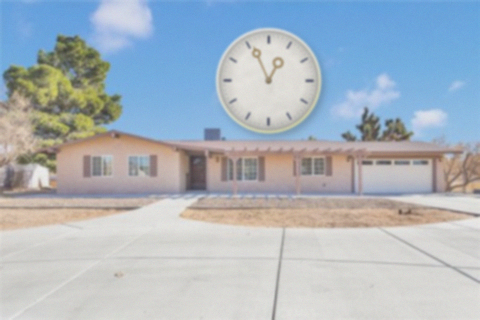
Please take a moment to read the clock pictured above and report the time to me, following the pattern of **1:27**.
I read **12:56**
